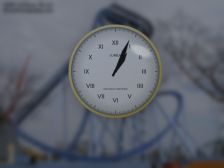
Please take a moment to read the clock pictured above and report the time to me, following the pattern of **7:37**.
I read **1:04**
